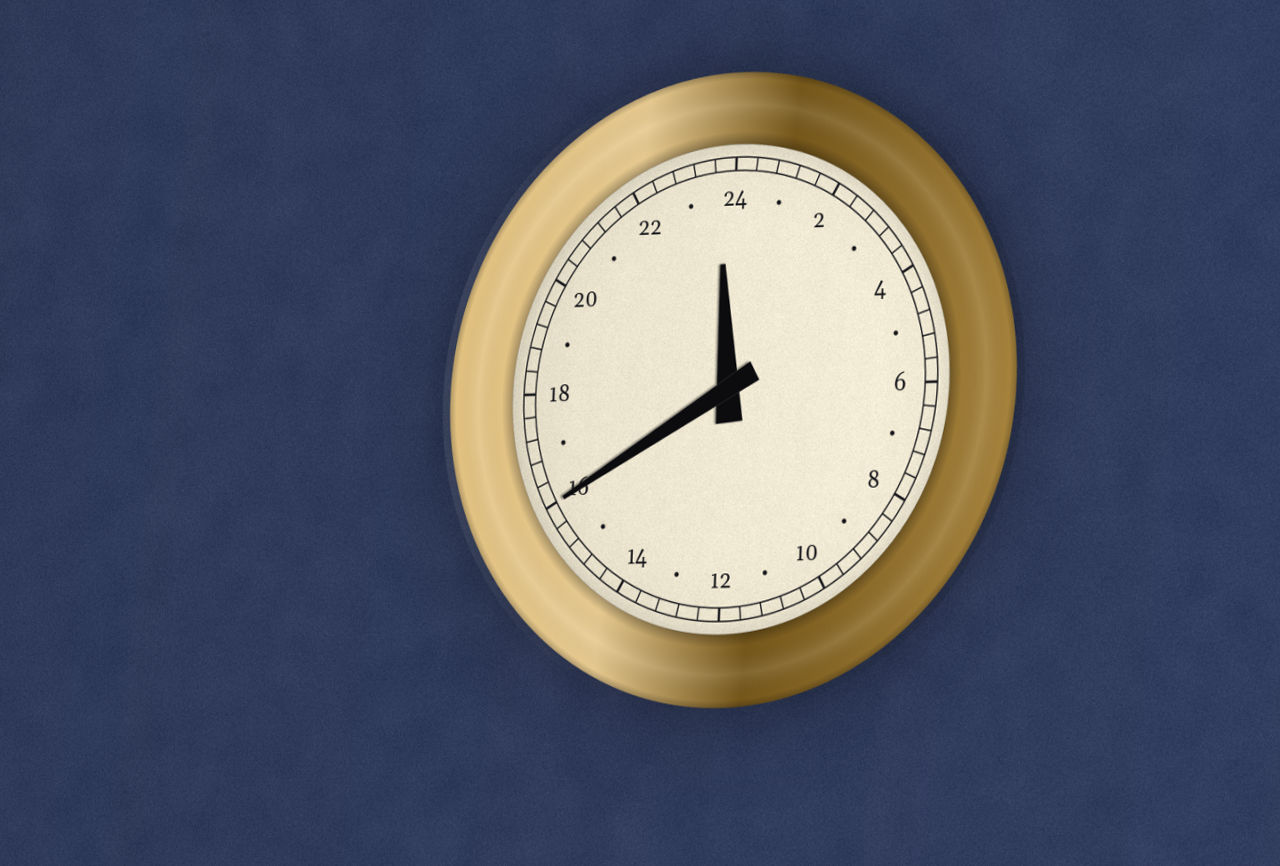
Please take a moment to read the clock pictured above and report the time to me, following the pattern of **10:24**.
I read **23:40**
